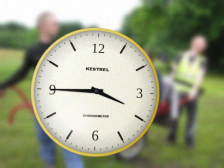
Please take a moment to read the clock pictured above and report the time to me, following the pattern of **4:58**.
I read **3:45**
